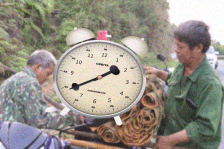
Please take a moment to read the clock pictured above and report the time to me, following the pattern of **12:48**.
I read **1:39**
